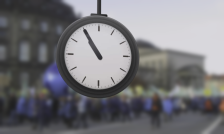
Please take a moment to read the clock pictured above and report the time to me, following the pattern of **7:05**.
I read **10:55**
